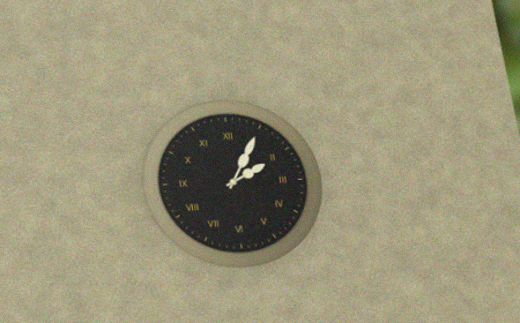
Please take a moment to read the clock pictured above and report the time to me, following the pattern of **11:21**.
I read **2:05**
